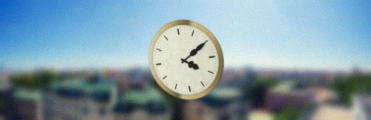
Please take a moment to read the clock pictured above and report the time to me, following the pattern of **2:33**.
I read **4:10**
